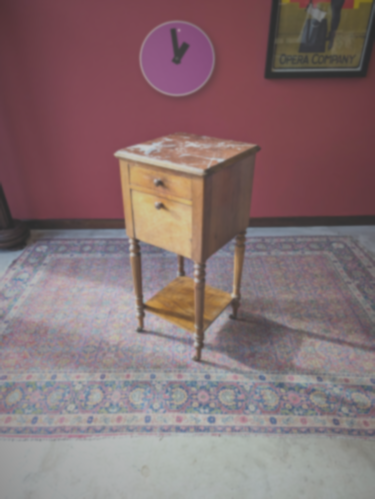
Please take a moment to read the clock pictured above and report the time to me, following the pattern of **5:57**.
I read **12:58**
